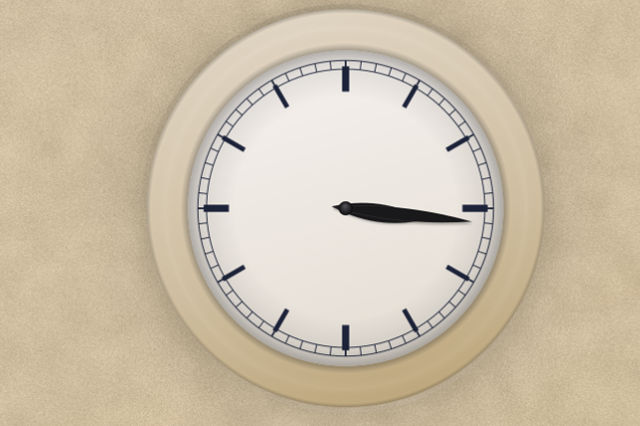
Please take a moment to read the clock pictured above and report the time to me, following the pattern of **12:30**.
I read **3:16**
